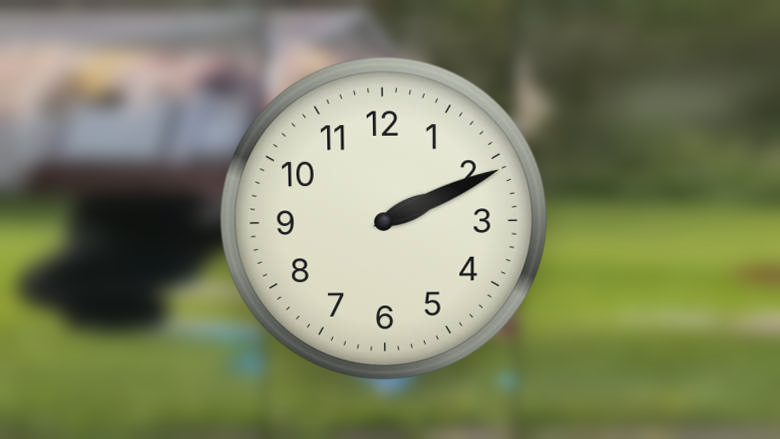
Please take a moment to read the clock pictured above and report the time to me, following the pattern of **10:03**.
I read **2:11**
